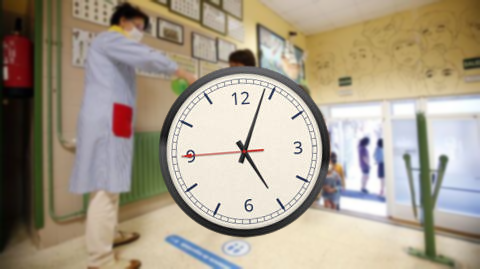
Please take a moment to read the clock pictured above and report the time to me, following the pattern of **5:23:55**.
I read **5:03:45**
